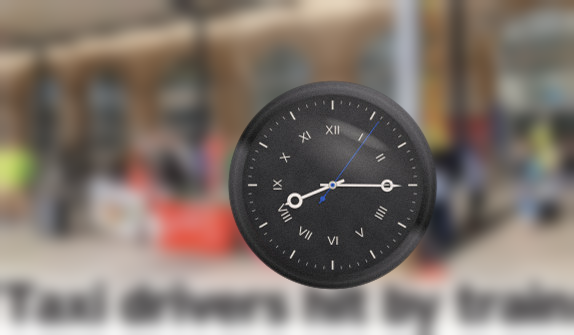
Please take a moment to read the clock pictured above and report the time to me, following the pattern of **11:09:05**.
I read **8:15:06**
